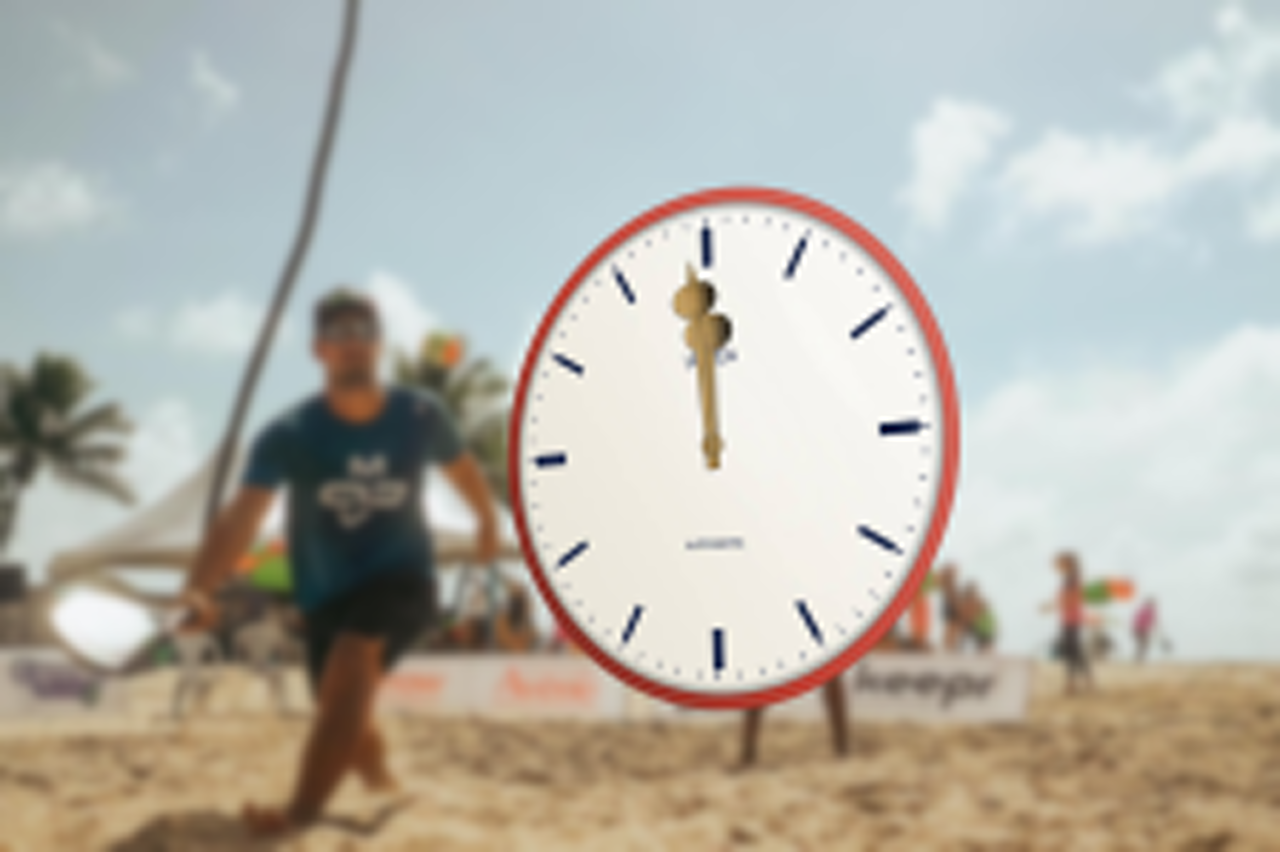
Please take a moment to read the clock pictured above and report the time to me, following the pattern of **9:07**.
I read **11:59**
